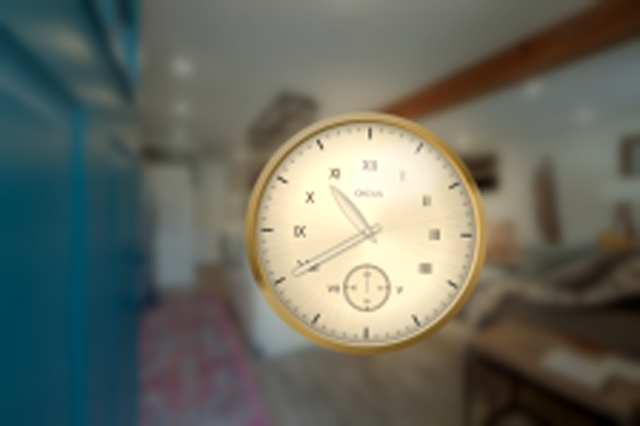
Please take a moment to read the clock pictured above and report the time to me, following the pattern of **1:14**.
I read **10:40**
